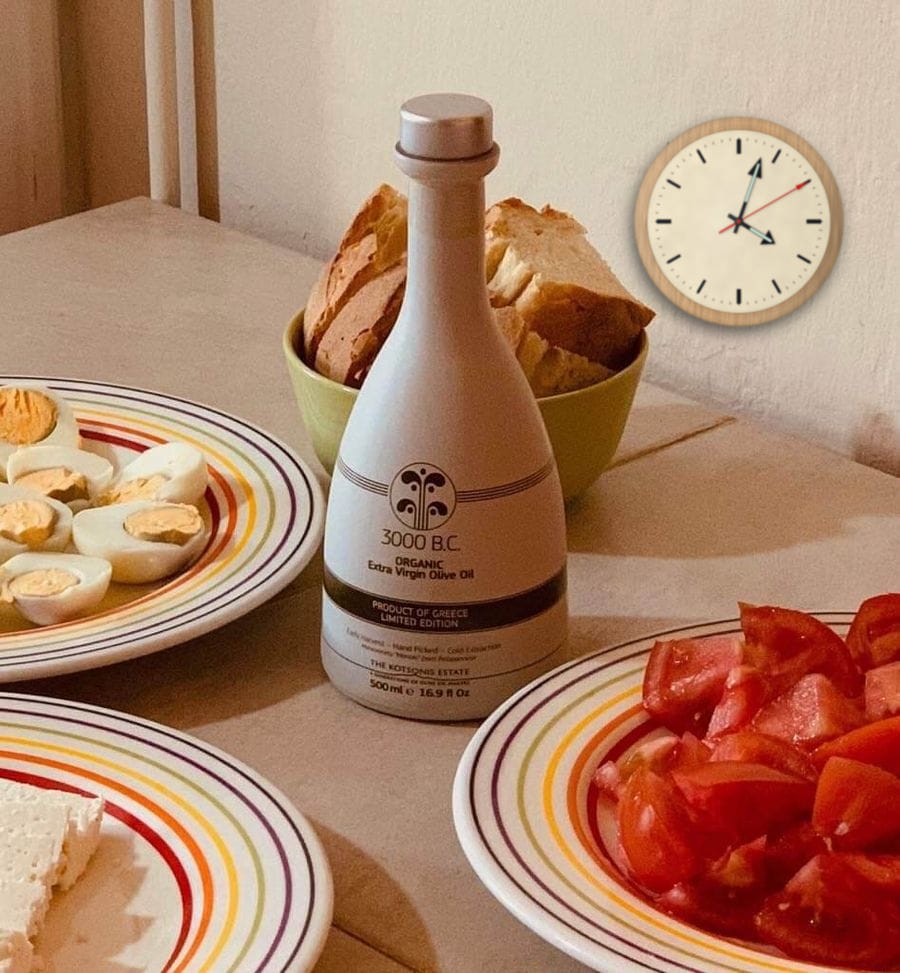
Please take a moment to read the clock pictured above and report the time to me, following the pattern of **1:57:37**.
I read **4:03:10**
